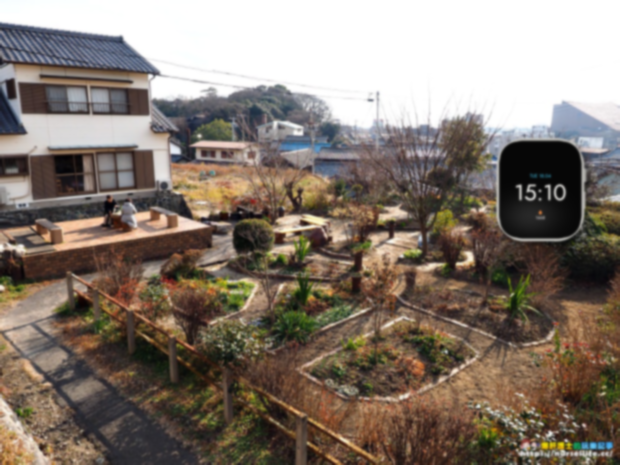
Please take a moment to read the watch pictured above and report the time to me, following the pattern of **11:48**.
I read **15:10**
